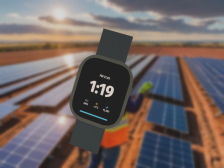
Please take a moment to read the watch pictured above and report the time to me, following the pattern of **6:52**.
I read **1:19**
